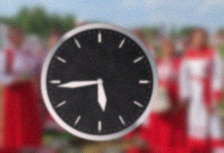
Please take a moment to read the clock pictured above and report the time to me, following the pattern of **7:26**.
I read **5:44**
